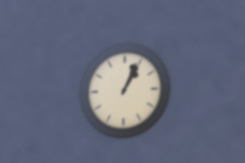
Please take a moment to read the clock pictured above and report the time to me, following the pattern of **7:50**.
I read **1:04**
